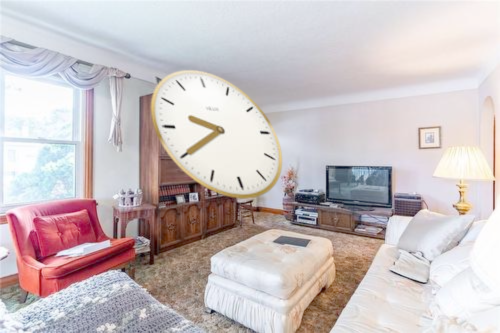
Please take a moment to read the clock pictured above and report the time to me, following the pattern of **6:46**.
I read **9:40**
